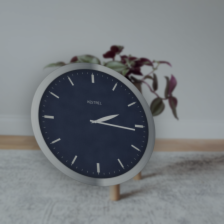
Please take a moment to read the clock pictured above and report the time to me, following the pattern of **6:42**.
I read **2:16**
